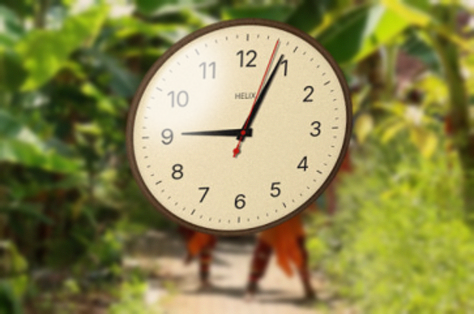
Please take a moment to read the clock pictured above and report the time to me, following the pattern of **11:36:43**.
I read **9:04:03**
